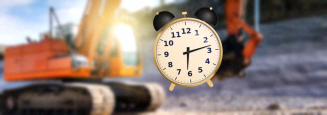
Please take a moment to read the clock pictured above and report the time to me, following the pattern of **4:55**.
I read **6:13**
